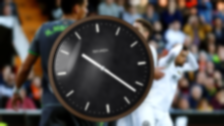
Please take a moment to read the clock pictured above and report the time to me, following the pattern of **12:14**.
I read **10:22**
